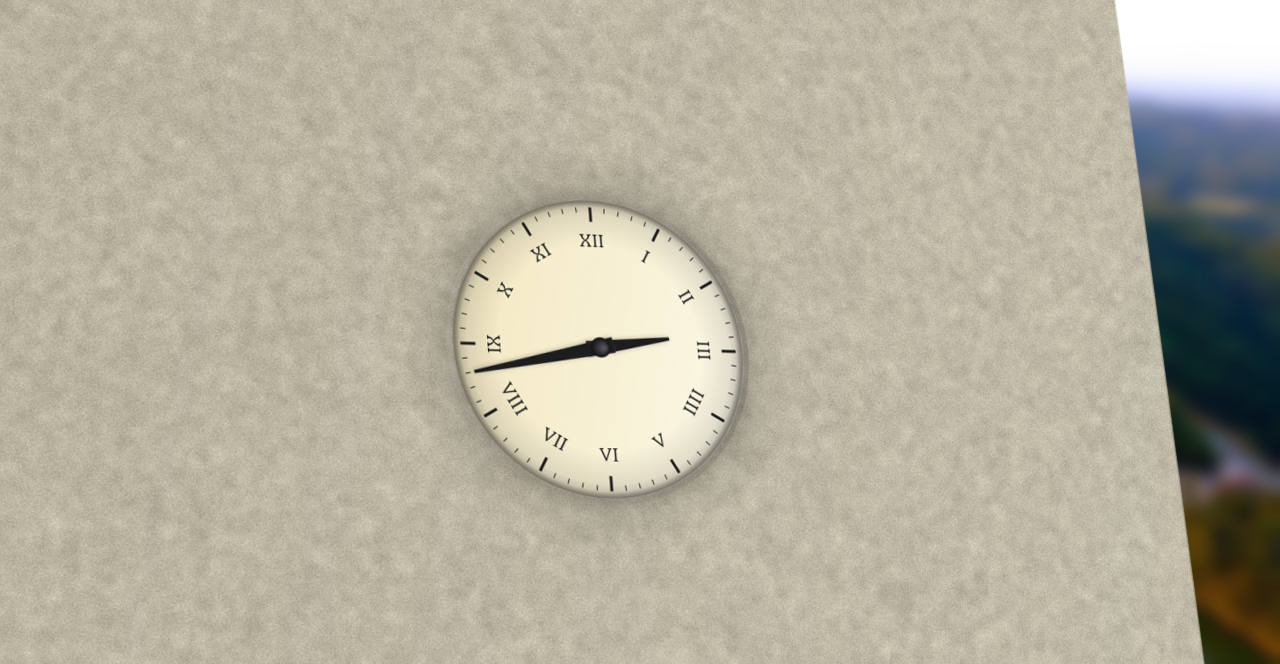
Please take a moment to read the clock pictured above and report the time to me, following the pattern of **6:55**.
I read **2:43**
